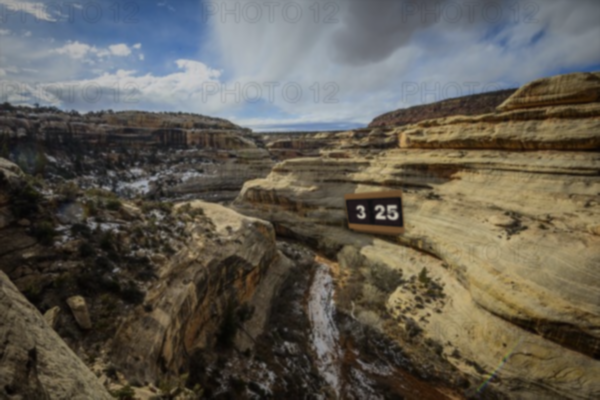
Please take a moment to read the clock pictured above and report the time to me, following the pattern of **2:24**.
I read **3:25**
